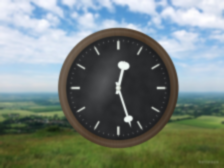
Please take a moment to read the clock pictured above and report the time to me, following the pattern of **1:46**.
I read **12:27**
